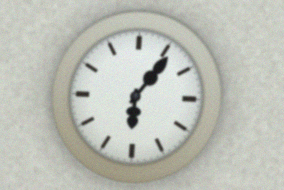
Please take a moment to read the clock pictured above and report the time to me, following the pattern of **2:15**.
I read **6:06**
